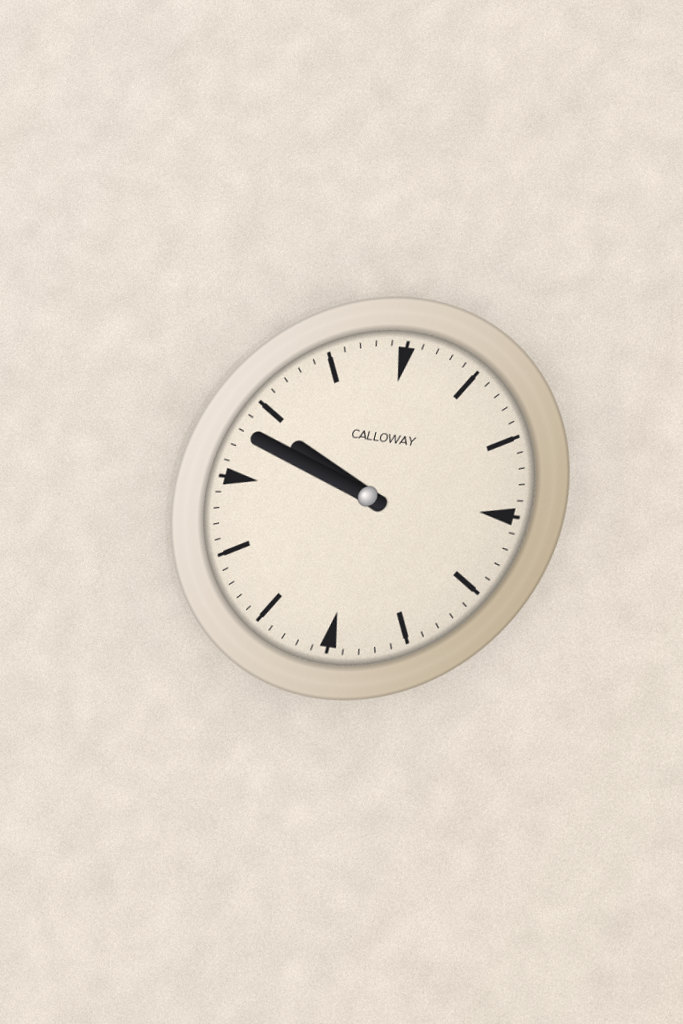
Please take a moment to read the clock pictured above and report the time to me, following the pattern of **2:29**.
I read **9:48**
